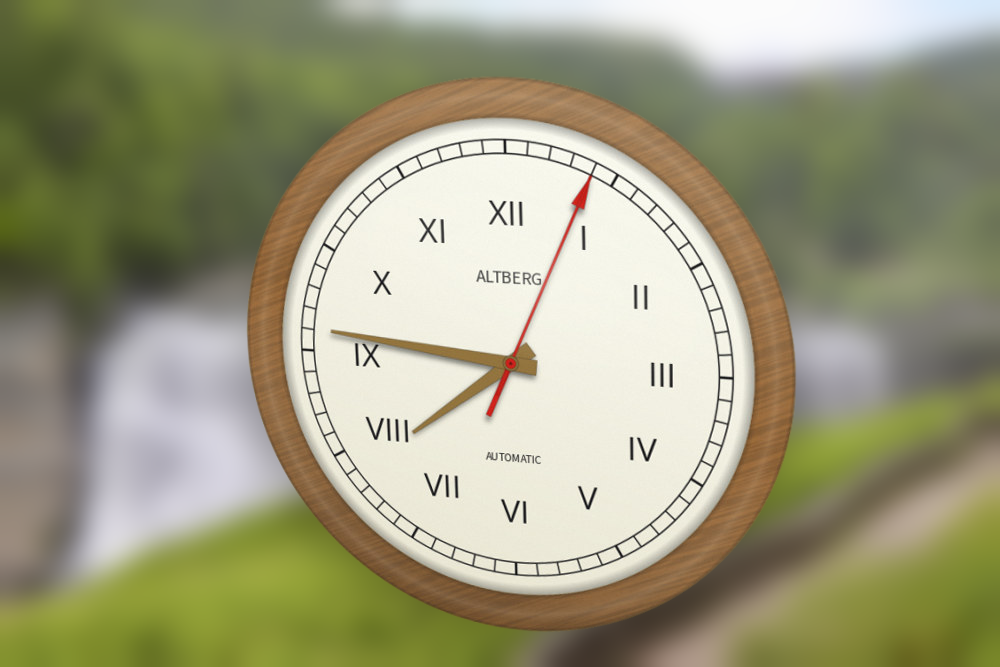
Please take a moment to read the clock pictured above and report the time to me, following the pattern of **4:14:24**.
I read **7:46:04**
